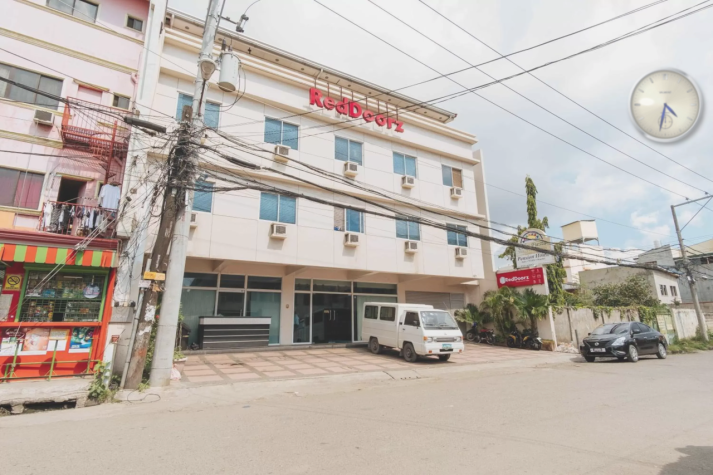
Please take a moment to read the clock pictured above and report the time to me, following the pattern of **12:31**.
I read **4:32**
